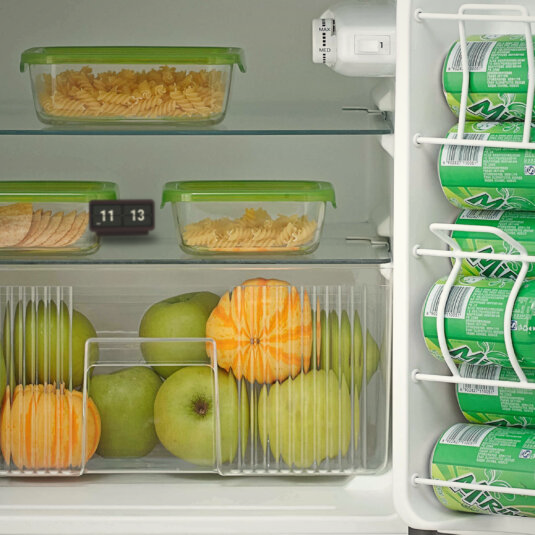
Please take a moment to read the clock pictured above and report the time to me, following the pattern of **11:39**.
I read **11:13**
